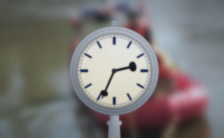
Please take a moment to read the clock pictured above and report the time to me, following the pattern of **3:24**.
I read **2:34**
